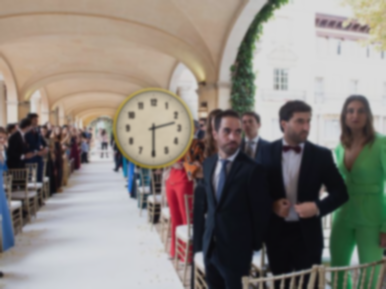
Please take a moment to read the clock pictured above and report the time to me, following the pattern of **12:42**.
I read **2:30**
